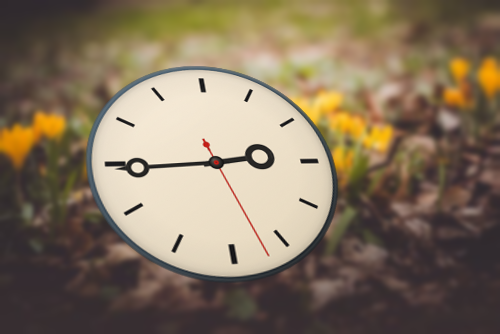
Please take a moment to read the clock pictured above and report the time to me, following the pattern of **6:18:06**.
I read **2:44:27**
